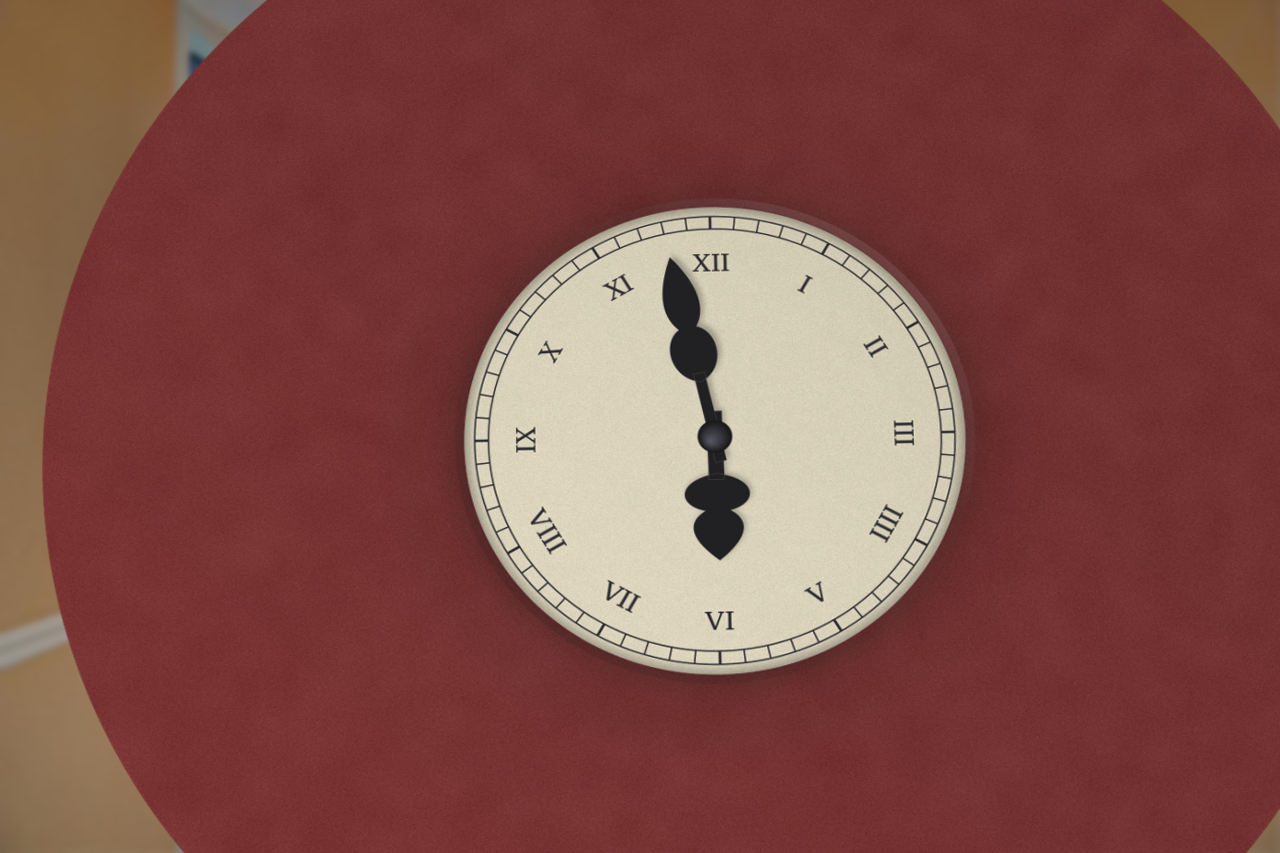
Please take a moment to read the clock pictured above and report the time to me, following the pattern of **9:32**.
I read **5:58**
